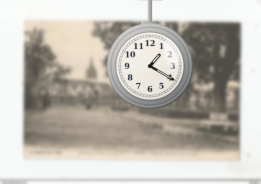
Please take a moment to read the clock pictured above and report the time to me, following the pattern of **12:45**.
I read **1:20**
